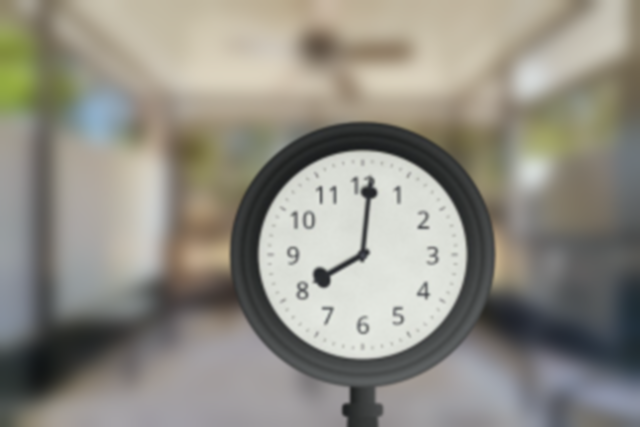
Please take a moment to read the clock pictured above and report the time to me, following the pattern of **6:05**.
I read **8:01**
